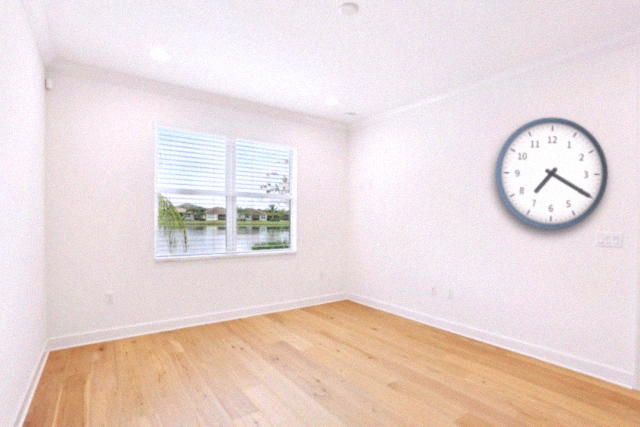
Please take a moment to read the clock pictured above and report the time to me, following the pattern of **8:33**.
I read **7:20**
